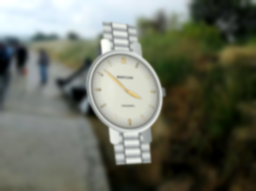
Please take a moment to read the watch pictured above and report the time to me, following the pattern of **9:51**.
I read **3:52**
